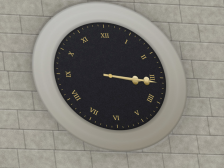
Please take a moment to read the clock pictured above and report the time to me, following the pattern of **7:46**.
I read **3:16**
